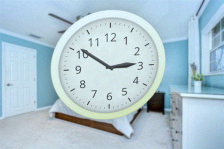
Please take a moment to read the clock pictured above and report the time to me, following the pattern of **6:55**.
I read **2:51**
